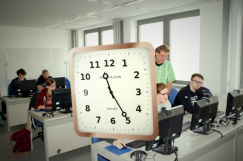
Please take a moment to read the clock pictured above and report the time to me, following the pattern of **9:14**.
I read **11:25**
